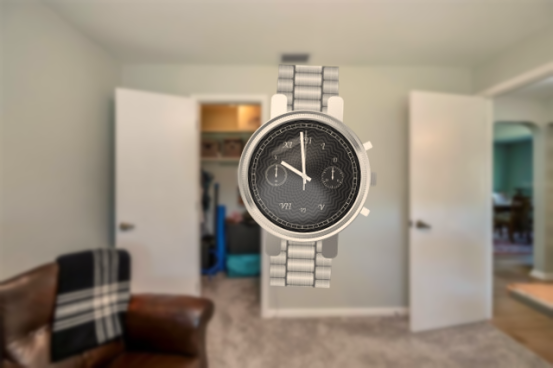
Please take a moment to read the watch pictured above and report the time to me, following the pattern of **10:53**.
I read **9:59**
